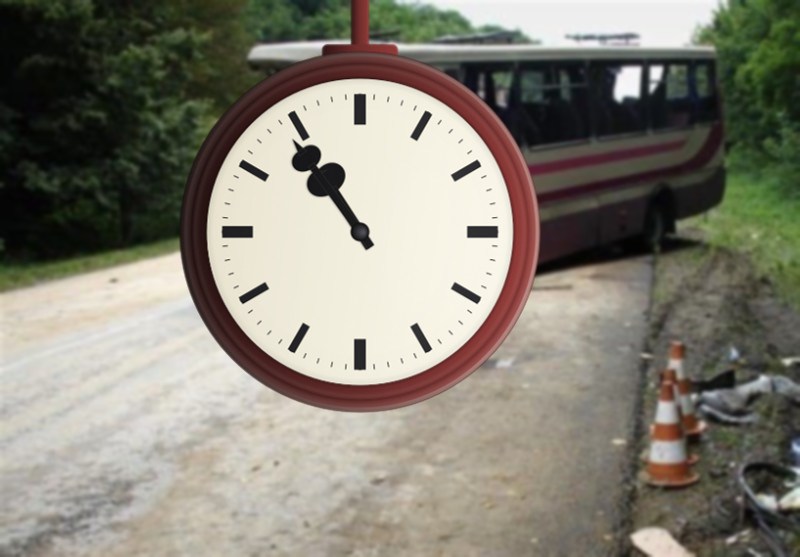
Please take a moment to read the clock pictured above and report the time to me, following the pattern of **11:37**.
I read **10:54**
